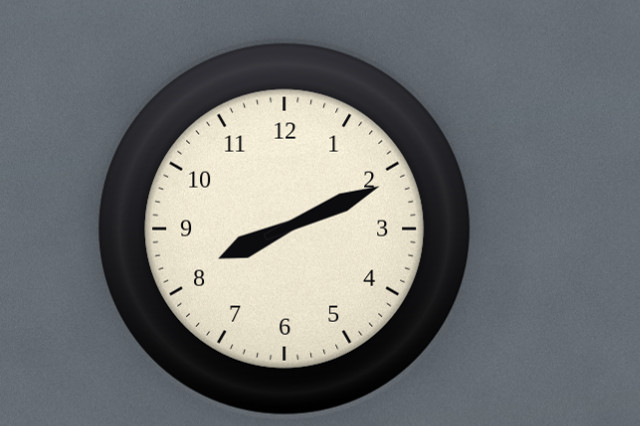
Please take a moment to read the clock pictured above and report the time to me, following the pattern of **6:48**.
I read **8:11**
